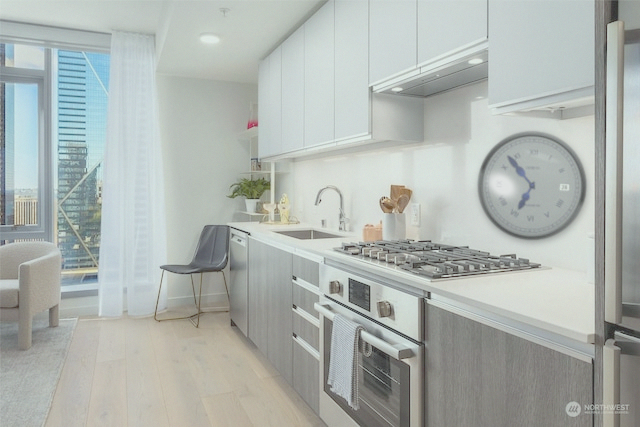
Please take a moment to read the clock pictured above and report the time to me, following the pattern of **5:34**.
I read **6:53**
